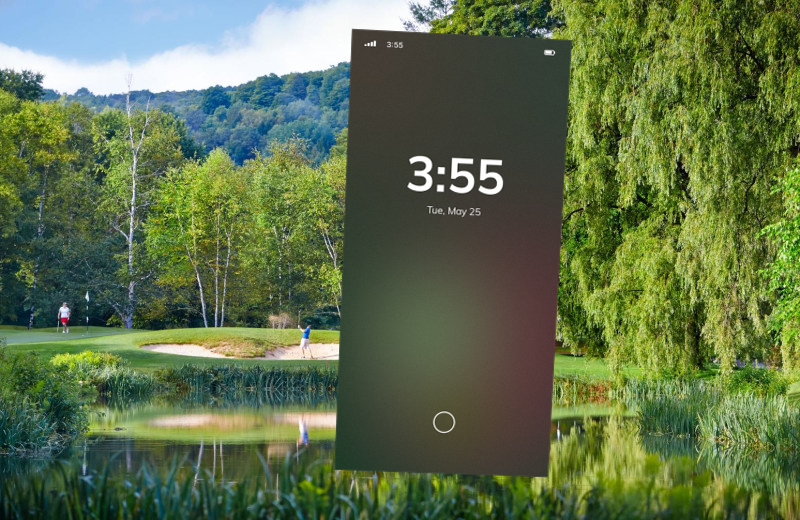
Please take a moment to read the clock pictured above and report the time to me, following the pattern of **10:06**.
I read **3:55**
